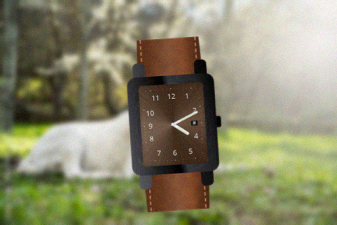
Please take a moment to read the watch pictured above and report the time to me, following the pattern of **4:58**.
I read **4:11**
